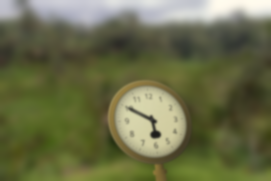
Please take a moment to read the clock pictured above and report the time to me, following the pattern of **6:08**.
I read **5:50**
